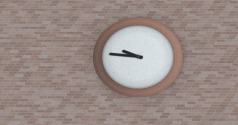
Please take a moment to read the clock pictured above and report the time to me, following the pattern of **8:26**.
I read **9:46**
